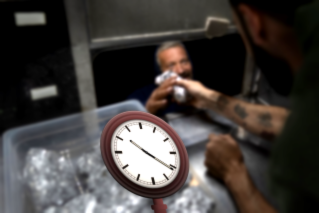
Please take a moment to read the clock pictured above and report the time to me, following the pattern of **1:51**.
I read **10:21**
